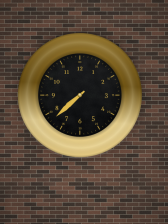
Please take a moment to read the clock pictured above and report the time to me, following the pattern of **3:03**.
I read **7:38**
